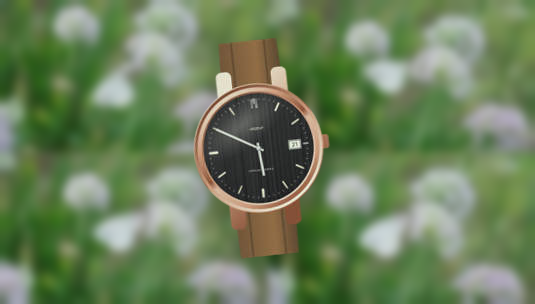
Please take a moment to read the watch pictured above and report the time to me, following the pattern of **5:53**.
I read **5:50**
